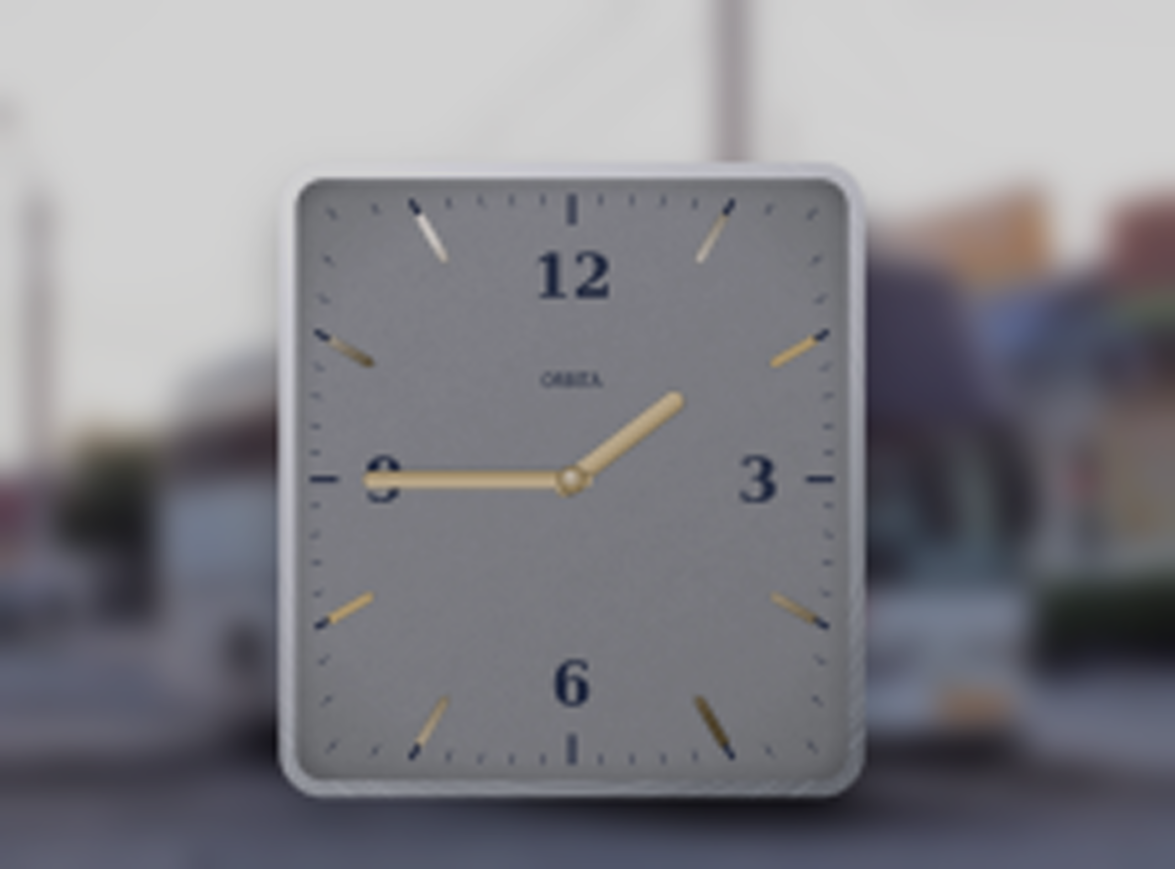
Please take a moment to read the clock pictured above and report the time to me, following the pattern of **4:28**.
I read **1:45**
